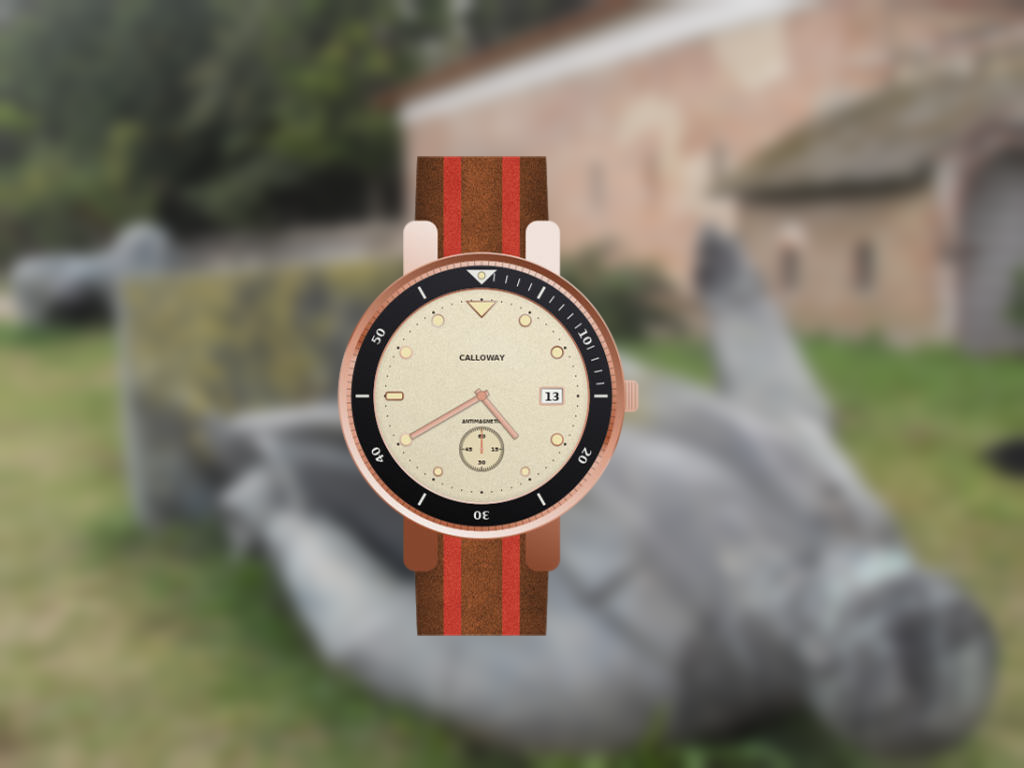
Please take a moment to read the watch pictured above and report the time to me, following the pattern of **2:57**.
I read **4:40**
